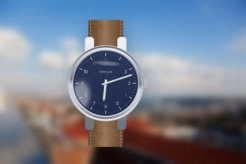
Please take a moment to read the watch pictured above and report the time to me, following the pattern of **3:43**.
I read **6:12**
